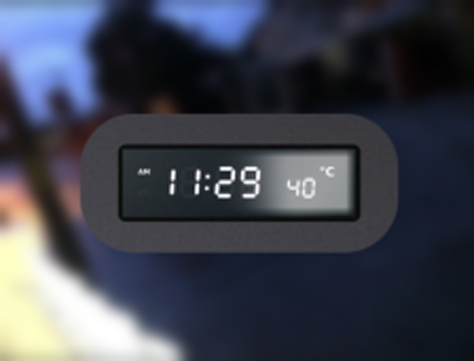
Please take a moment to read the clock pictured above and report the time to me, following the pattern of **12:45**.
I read **11:29**
